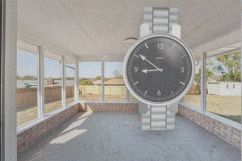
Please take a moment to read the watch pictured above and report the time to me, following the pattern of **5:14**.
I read **8:51**
